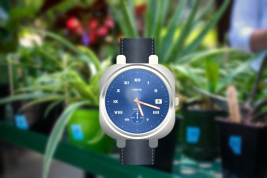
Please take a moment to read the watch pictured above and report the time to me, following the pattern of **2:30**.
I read **5:18**
